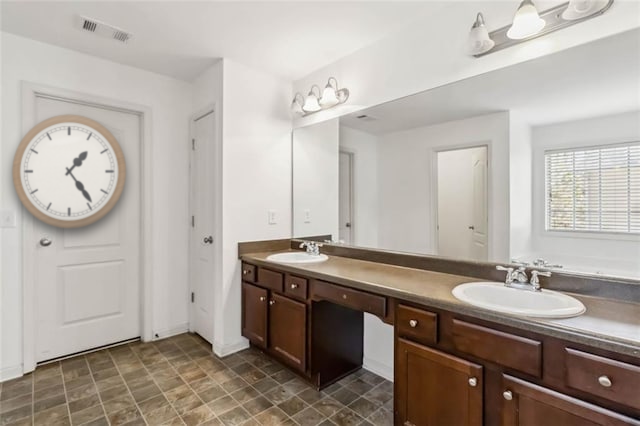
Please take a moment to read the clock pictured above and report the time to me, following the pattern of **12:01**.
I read **1:24**
